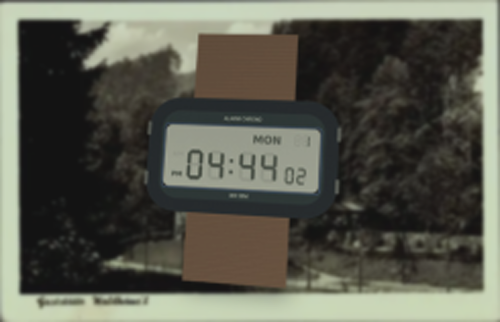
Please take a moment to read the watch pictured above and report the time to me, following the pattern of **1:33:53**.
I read **4:44:02**
